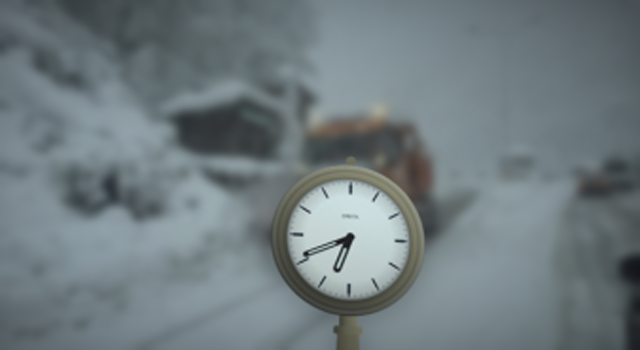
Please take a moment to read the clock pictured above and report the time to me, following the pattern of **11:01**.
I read **6:41**
